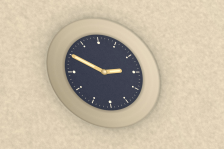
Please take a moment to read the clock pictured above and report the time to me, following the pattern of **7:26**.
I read **2:50**
